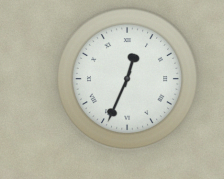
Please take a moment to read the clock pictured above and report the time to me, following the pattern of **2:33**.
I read **12:34**
